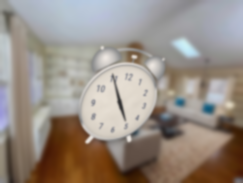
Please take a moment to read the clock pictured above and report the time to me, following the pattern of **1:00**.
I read **4:55**
